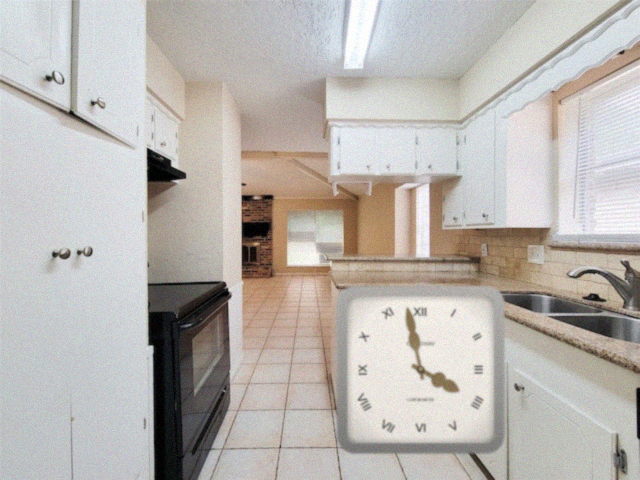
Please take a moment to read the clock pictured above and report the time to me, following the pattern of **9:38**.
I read **3:58**
